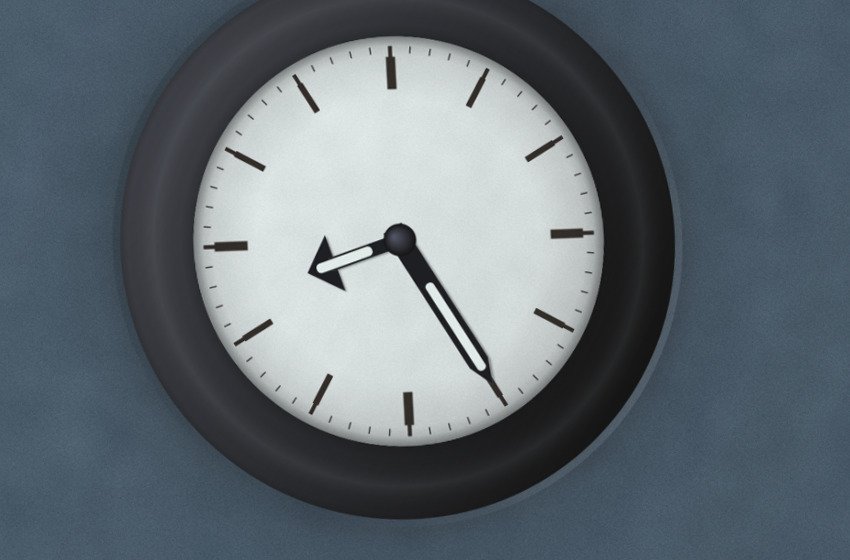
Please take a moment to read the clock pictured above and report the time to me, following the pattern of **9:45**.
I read **8:25**
